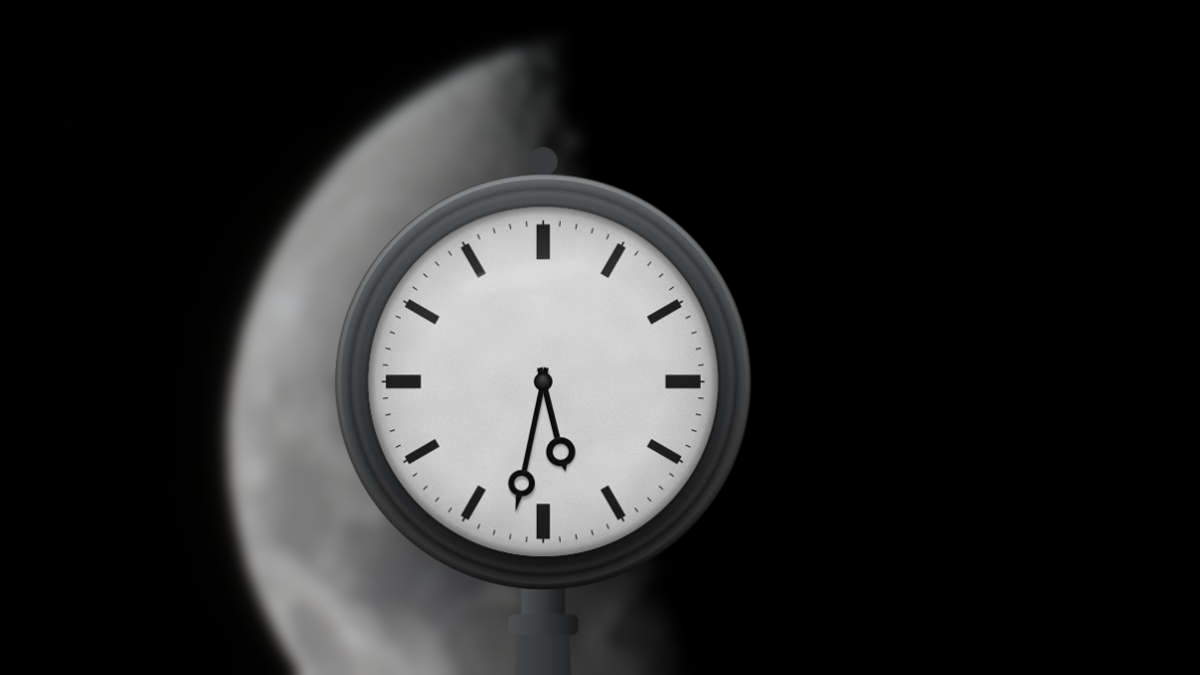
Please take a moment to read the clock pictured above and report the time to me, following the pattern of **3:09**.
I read **5:32**
